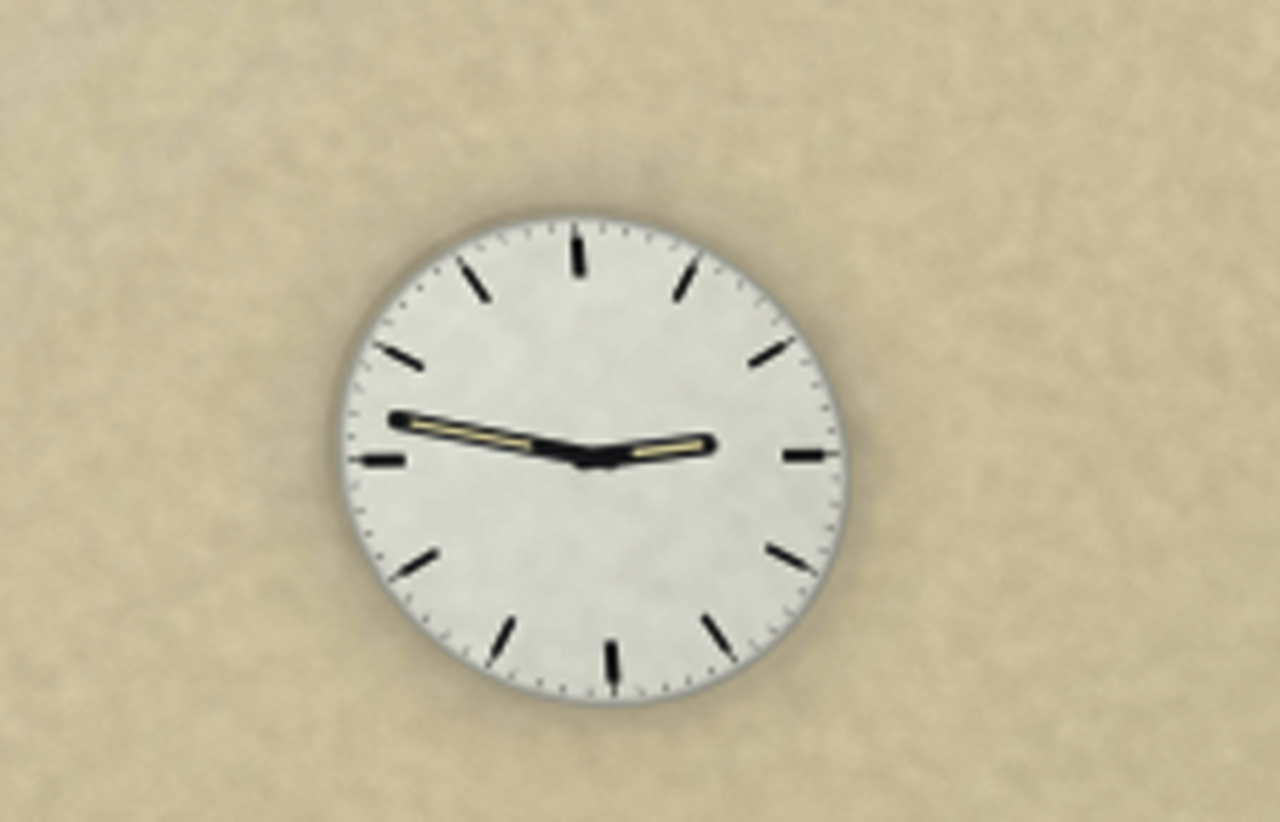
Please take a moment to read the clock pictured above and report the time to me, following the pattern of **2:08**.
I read **2:47**
